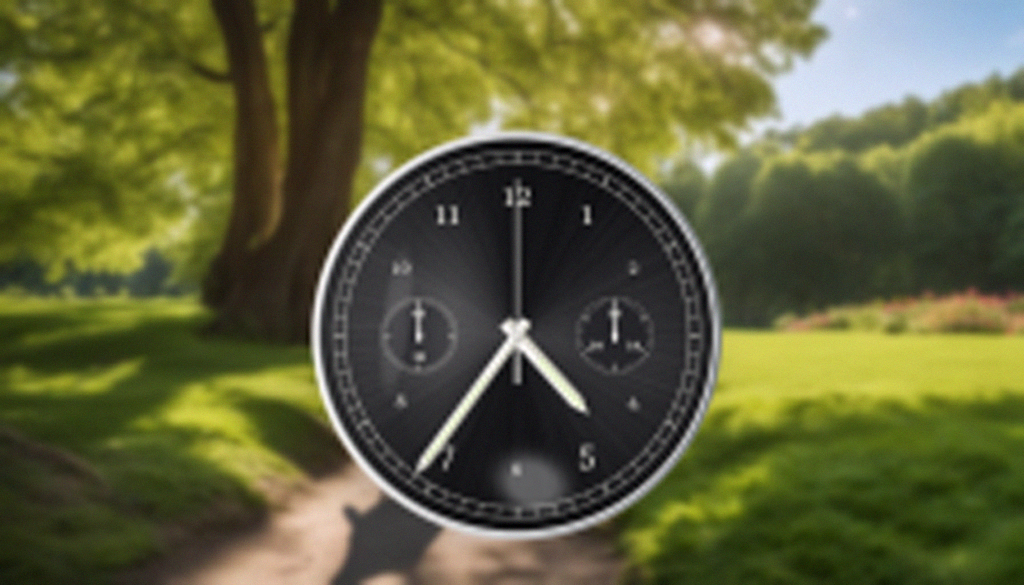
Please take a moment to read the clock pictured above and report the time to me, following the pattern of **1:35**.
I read **4:36**
